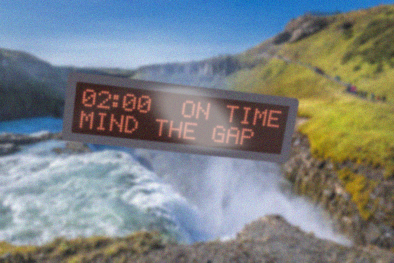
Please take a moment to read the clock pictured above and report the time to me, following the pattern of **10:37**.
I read **2:00**
